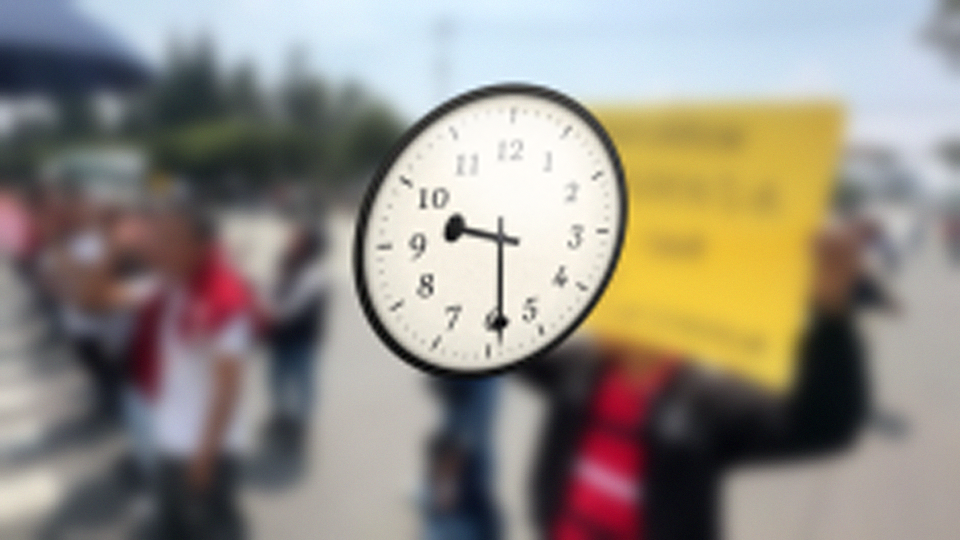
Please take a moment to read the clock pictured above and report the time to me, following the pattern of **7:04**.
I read **9:29**
